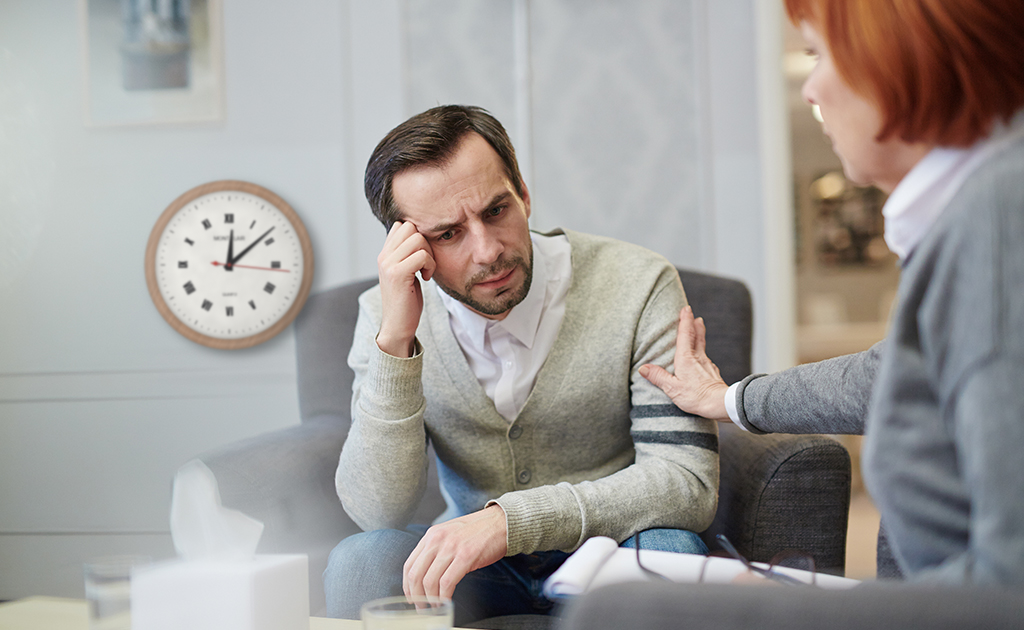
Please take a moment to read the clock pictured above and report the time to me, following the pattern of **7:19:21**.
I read **12:08:16**
